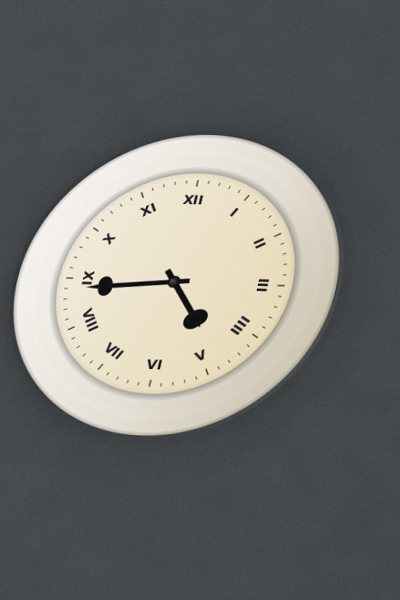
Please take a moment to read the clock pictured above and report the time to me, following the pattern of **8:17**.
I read **4:44**
